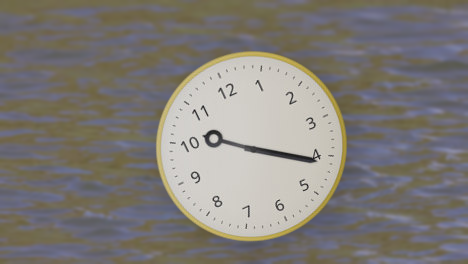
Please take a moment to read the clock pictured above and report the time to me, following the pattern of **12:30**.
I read **10:21**
